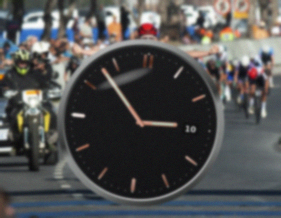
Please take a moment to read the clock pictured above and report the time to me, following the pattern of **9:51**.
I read **2:53**
